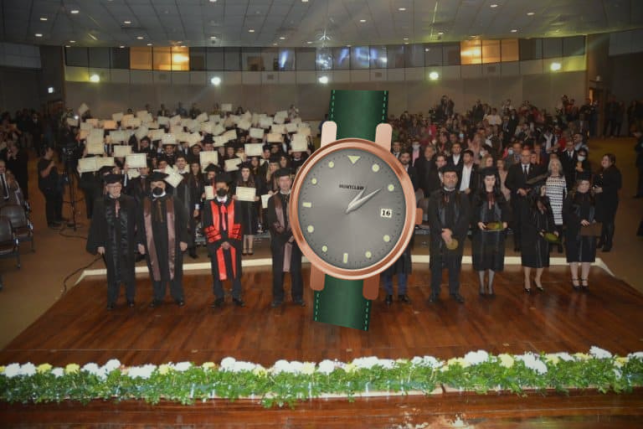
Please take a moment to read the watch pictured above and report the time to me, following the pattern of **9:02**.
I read **1:09**
